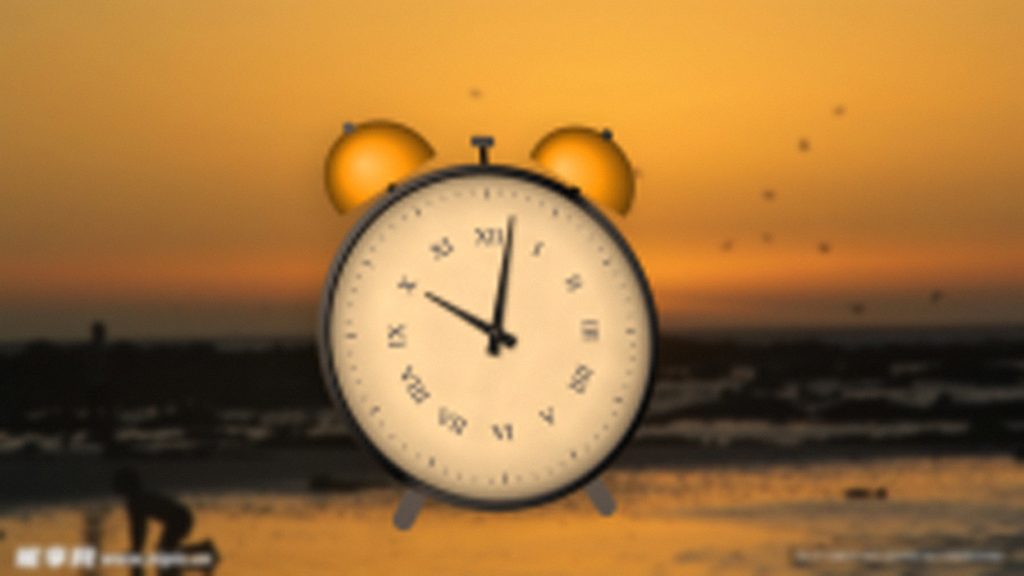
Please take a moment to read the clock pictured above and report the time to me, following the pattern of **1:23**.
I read **10:02**
